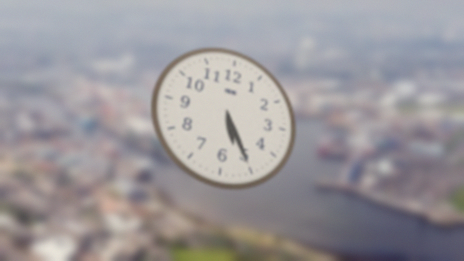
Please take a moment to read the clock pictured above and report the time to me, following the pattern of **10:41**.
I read **5:25**
